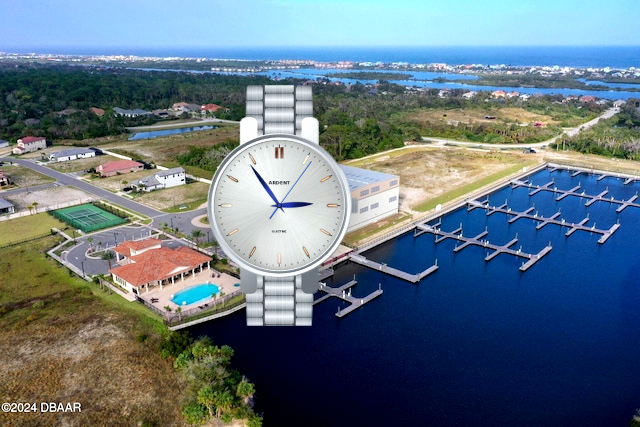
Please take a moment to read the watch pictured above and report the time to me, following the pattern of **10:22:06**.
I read **2:54:06**
